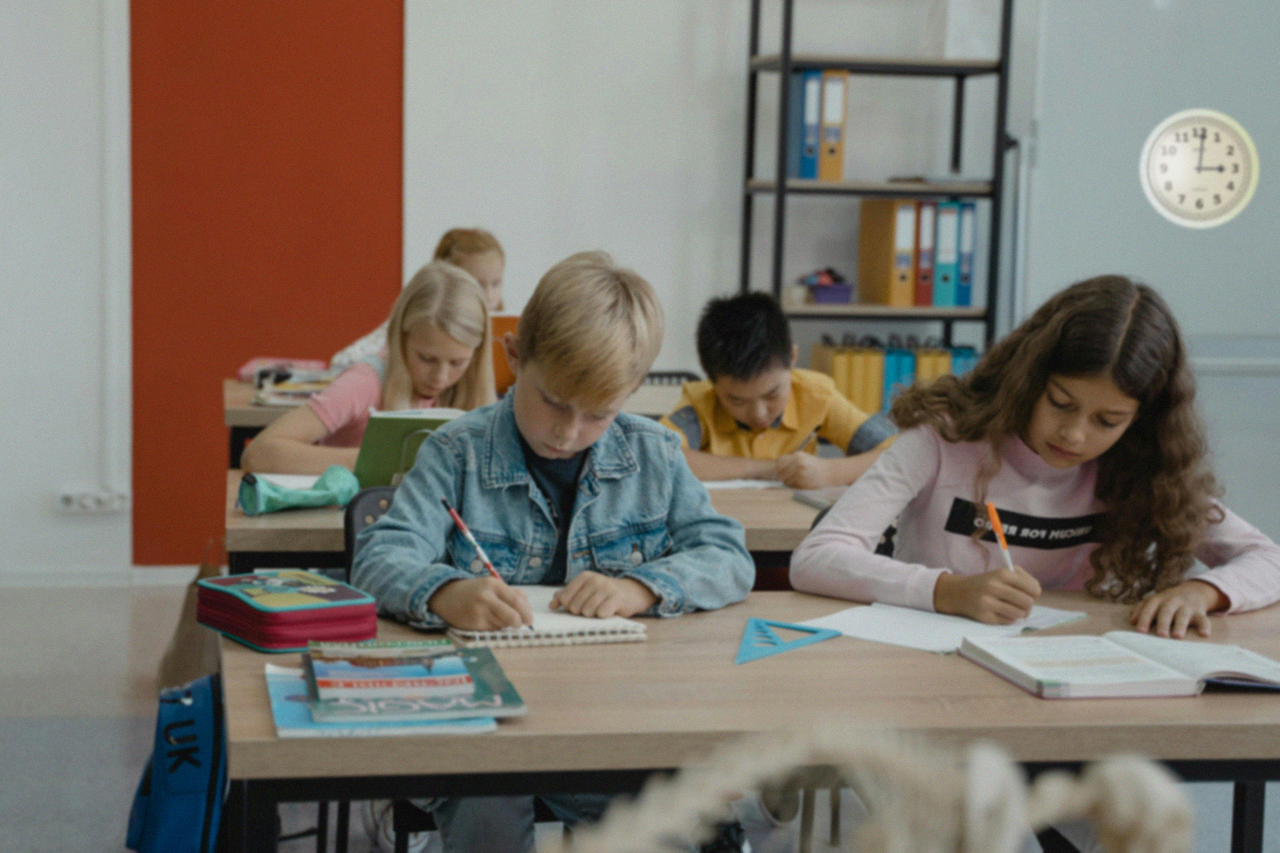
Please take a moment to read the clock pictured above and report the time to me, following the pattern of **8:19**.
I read **3:01**
